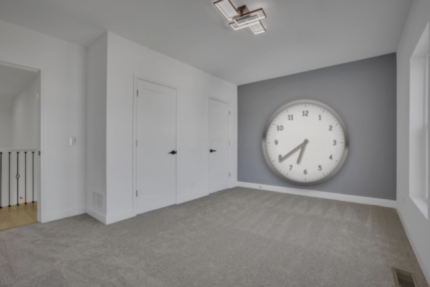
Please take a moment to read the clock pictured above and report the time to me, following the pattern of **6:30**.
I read **6:39**
